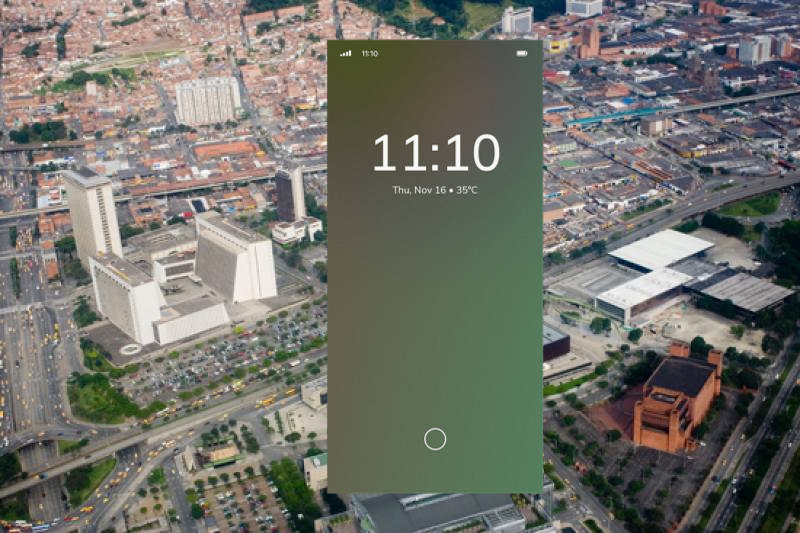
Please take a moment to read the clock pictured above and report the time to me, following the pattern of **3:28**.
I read **11:10**
